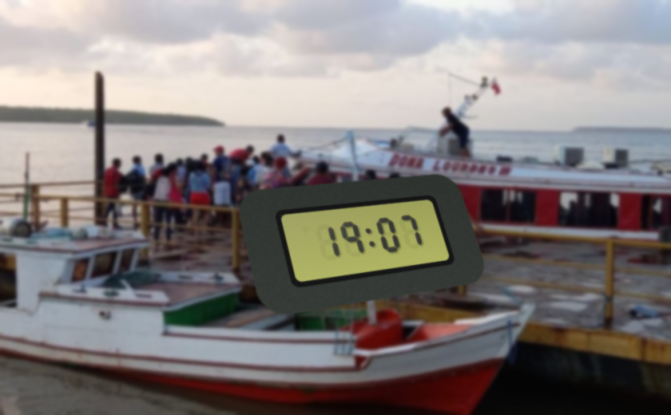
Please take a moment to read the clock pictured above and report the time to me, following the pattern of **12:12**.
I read **19:07**
